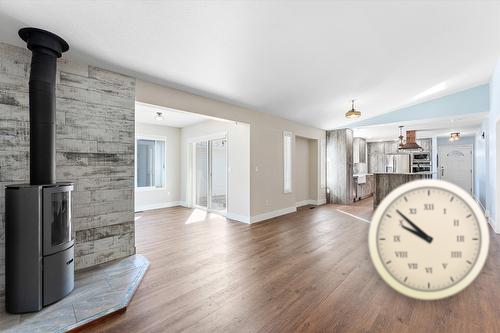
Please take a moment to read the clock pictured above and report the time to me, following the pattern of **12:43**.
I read **9:52**
